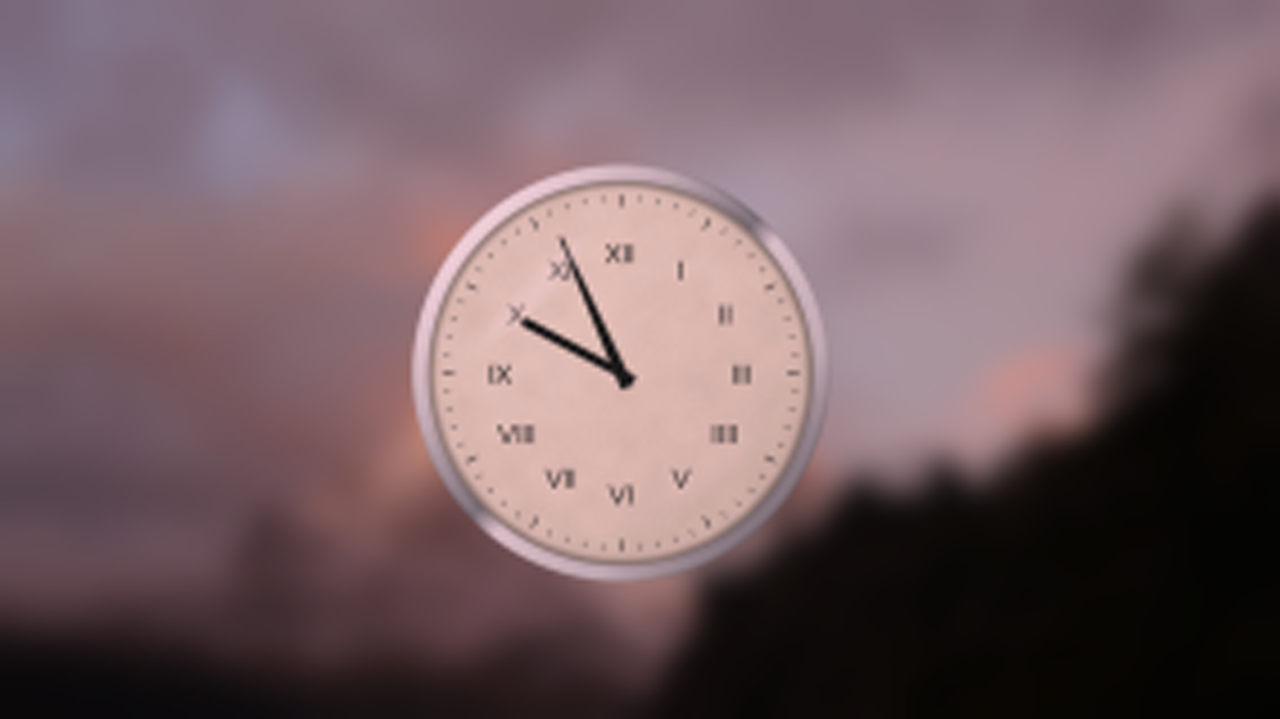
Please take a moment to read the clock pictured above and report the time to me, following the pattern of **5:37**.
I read **9:56**
